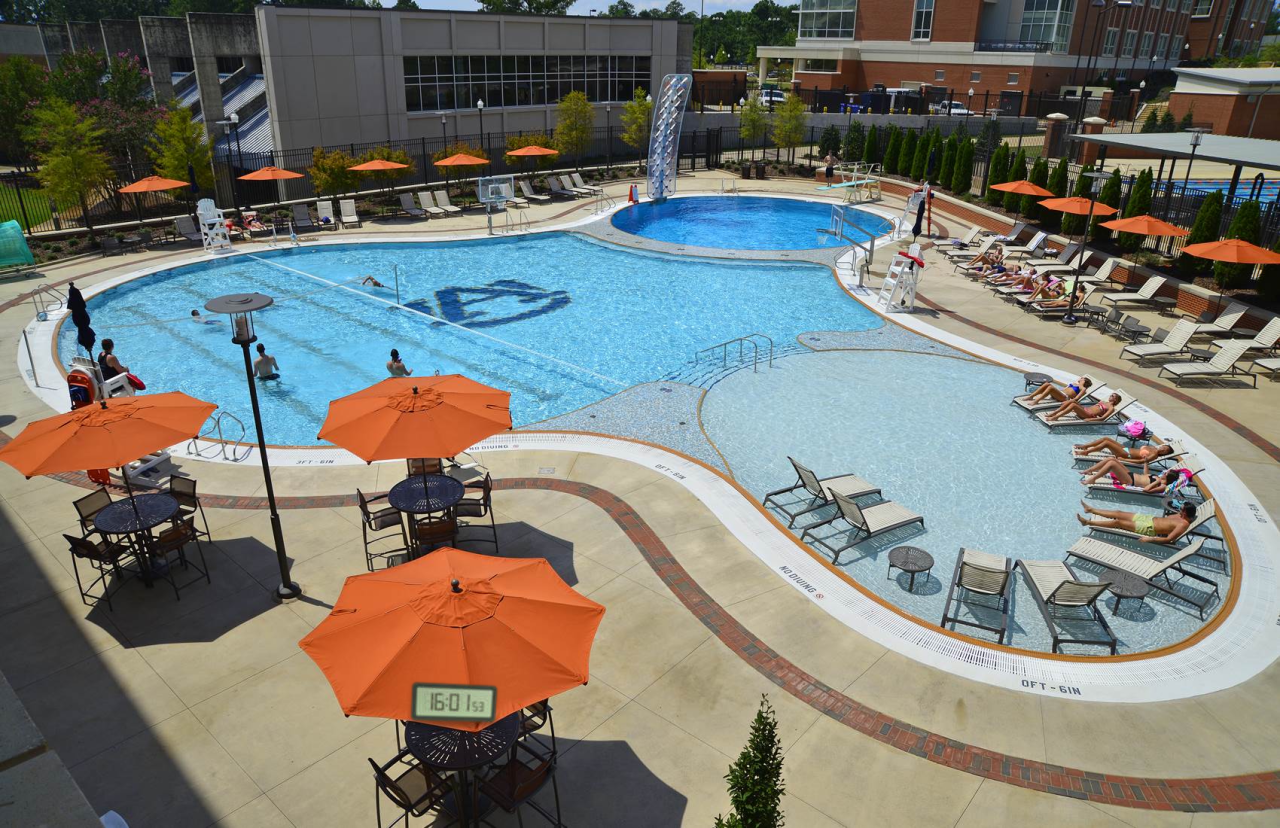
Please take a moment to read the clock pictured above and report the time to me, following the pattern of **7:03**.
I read **16:01**
